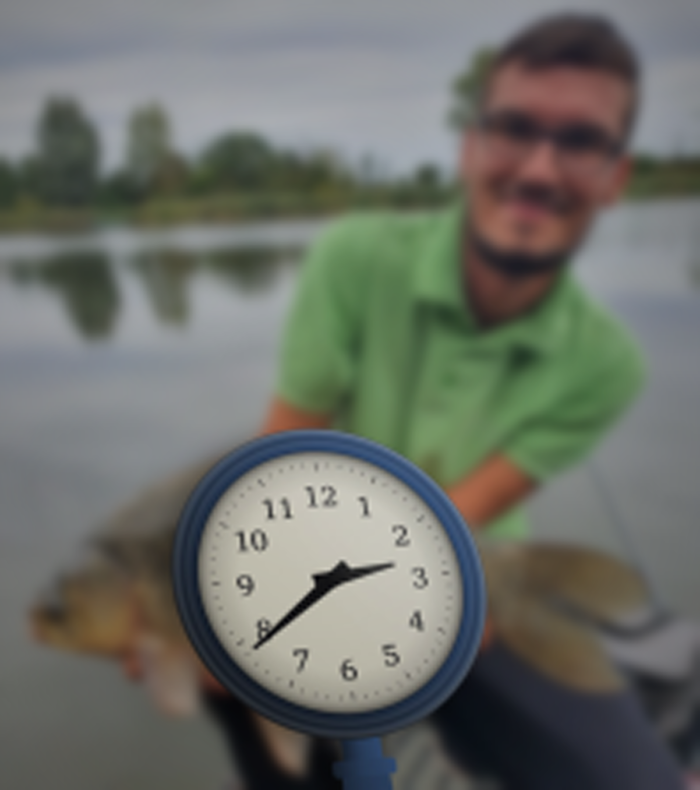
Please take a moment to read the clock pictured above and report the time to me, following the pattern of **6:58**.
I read **2:39**
